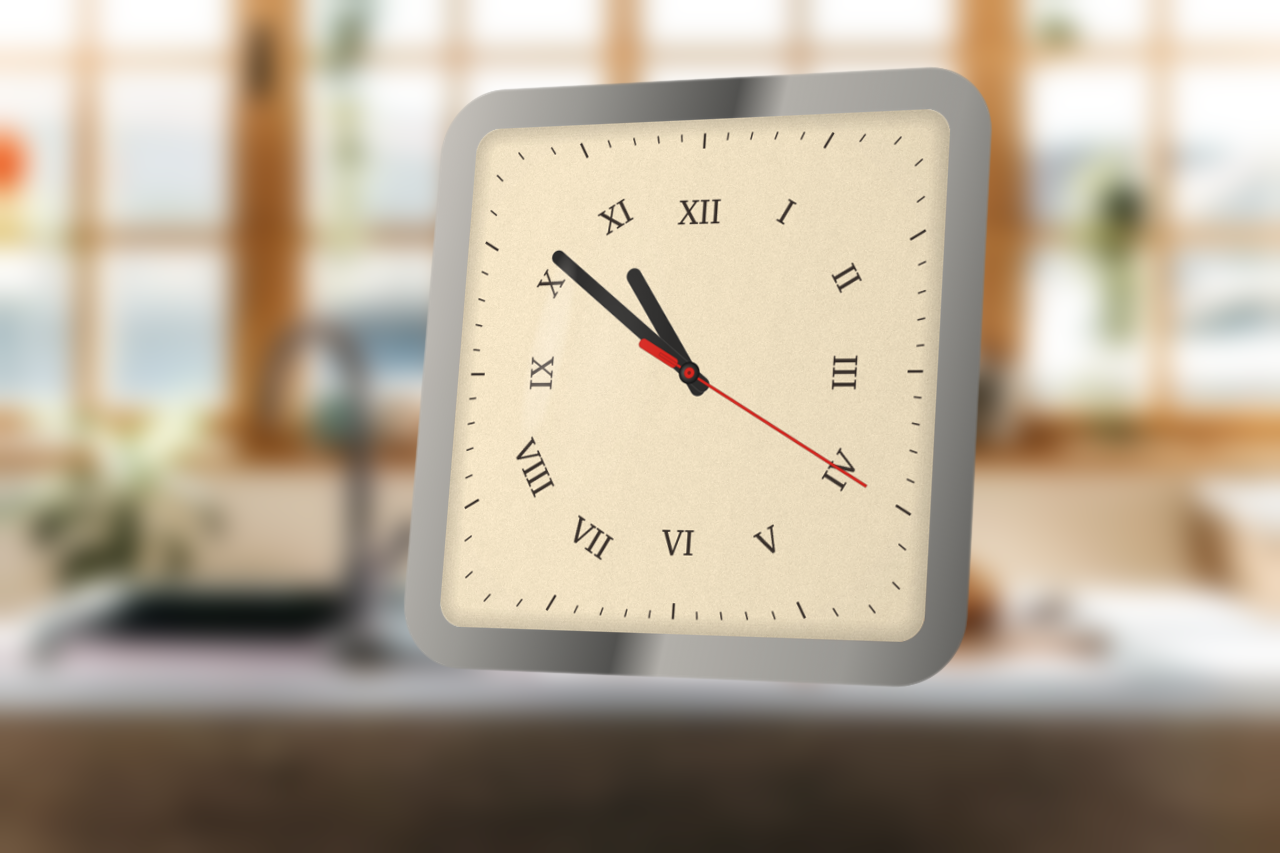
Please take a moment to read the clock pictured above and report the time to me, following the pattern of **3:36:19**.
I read **10:51:20**
